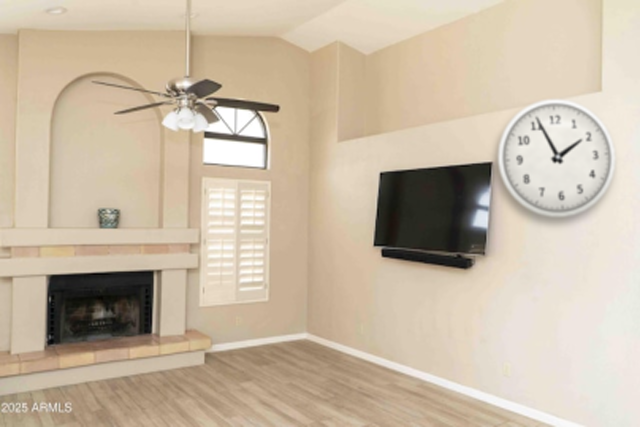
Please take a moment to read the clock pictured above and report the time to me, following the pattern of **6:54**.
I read **1:56**
